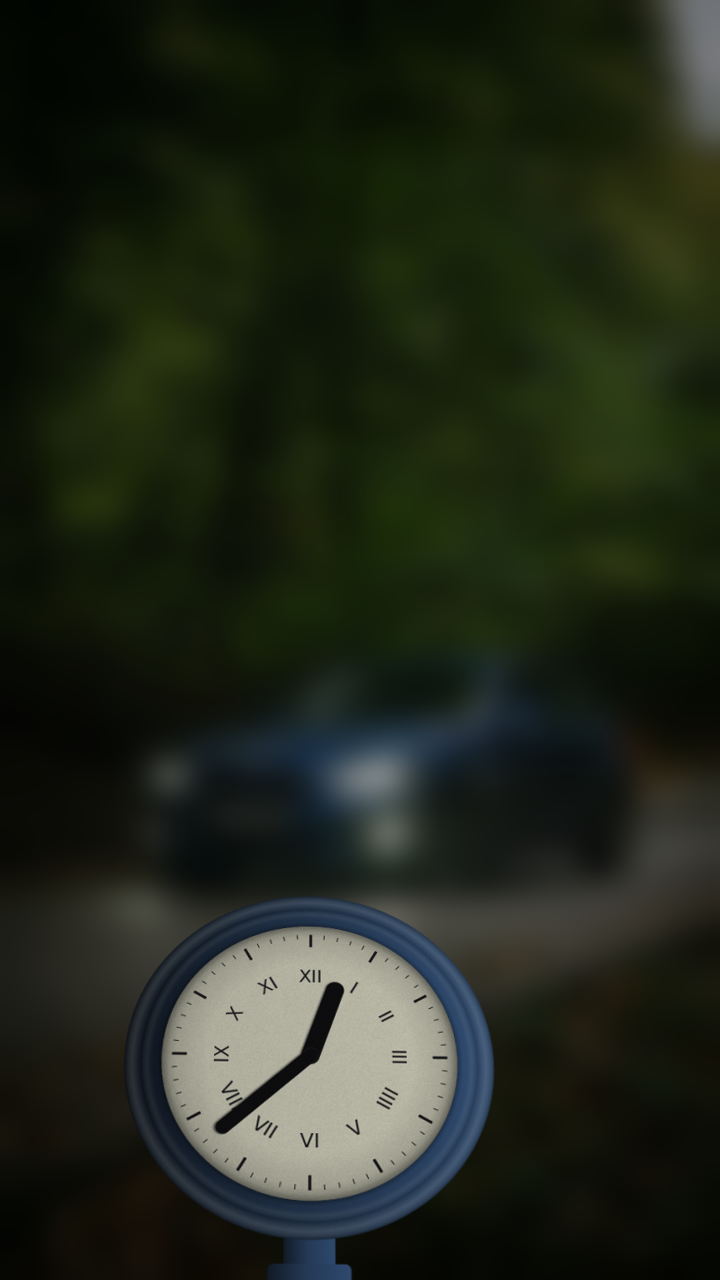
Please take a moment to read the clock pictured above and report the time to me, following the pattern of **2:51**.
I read **12:38**
